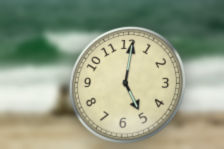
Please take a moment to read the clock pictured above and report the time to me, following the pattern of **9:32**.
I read **5:01**
